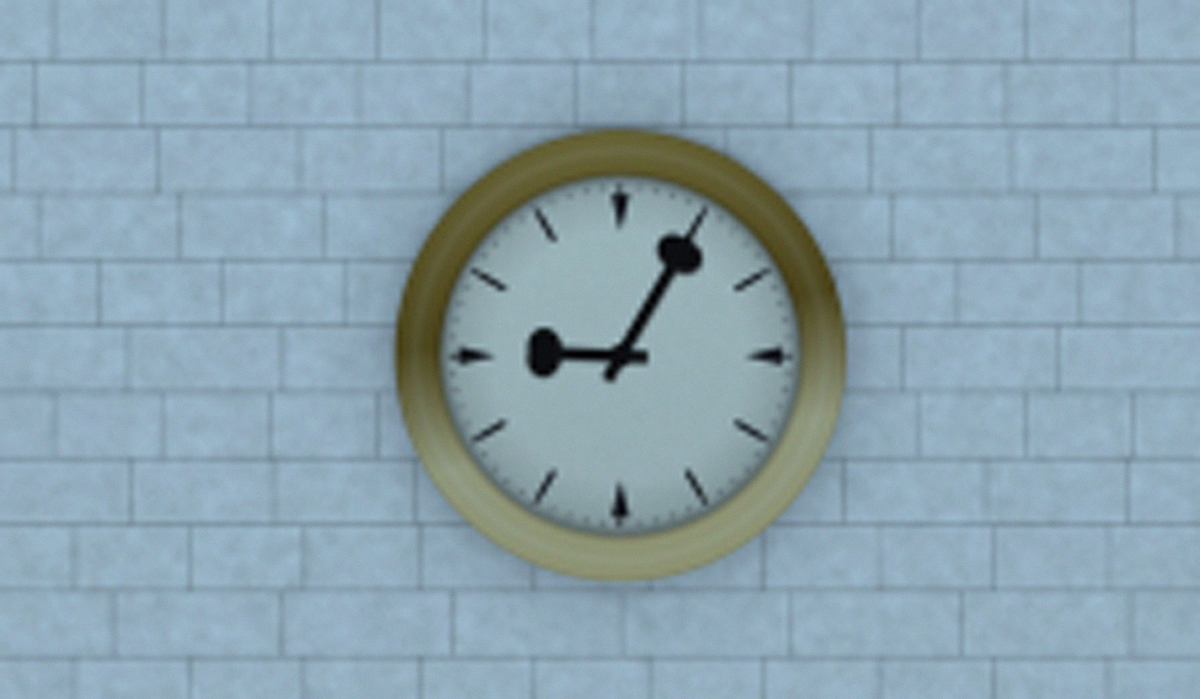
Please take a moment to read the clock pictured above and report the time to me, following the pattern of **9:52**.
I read **9:05**
